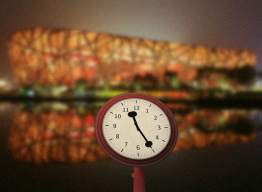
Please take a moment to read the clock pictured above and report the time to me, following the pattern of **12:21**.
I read **11:25**
